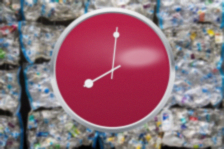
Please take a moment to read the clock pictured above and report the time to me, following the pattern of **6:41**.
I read **8:01**
